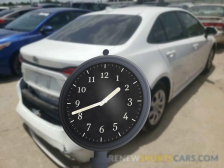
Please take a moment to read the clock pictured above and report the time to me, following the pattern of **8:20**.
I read **1:42**
